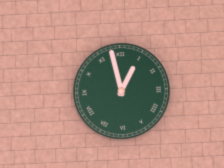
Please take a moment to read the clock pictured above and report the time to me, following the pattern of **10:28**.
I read **12:58**
